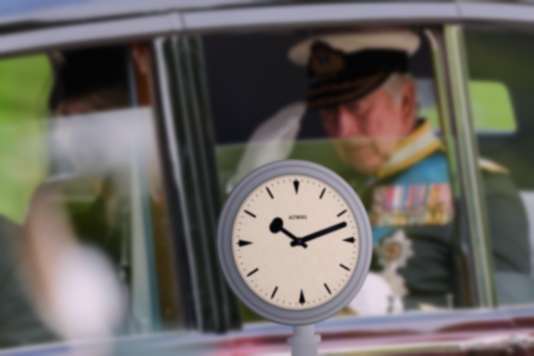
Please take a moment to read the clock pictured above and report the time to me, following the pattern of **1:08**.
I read **10:12**
